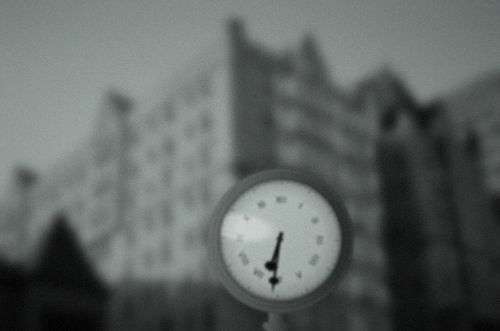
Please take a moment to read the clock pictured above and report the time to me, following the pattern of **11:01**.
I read **6:31**
